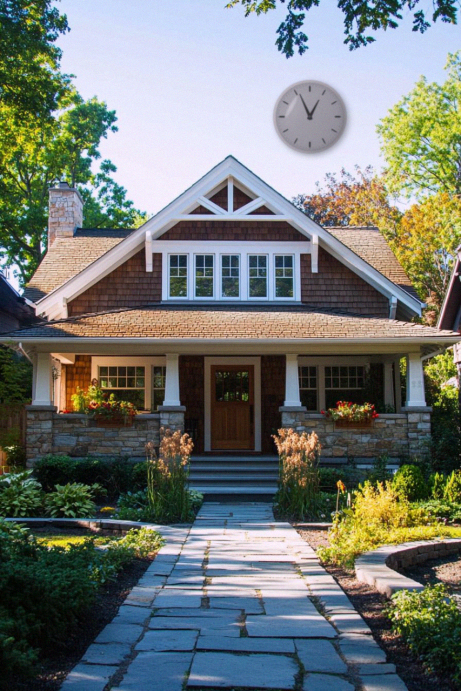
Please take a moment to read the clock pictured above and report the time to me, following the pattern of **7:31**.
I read **12:56**
